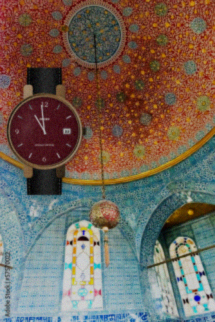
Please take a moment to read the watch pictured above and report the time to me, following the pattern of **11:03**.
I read **10:59**
